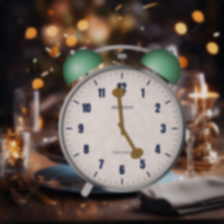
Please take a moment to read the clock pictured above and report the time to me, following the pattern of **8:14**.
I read **4:59**
